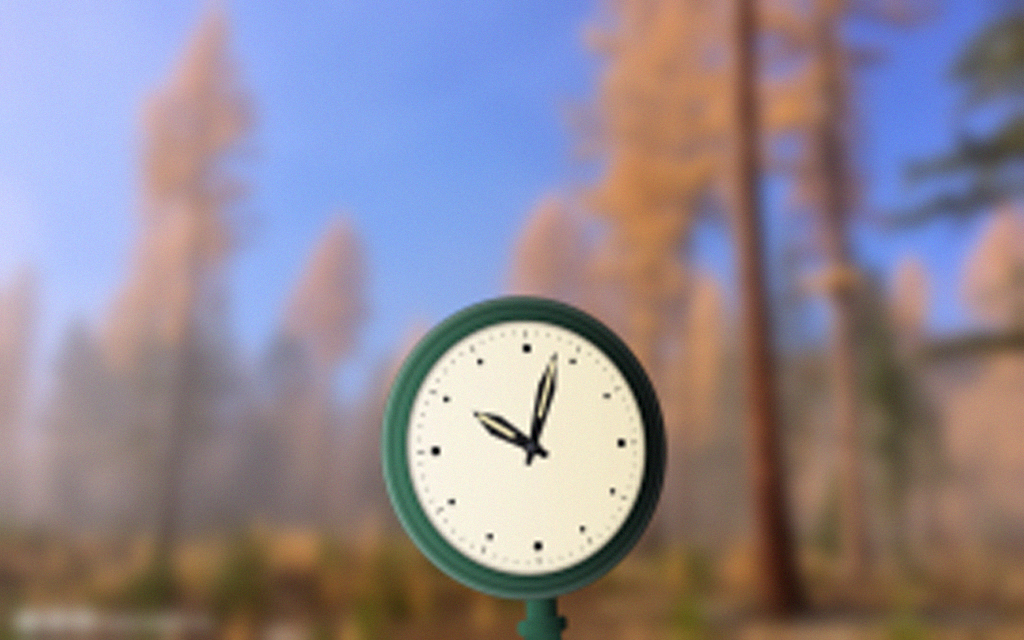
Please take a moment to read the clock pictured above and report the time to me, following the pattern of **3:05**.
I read **10:03**
